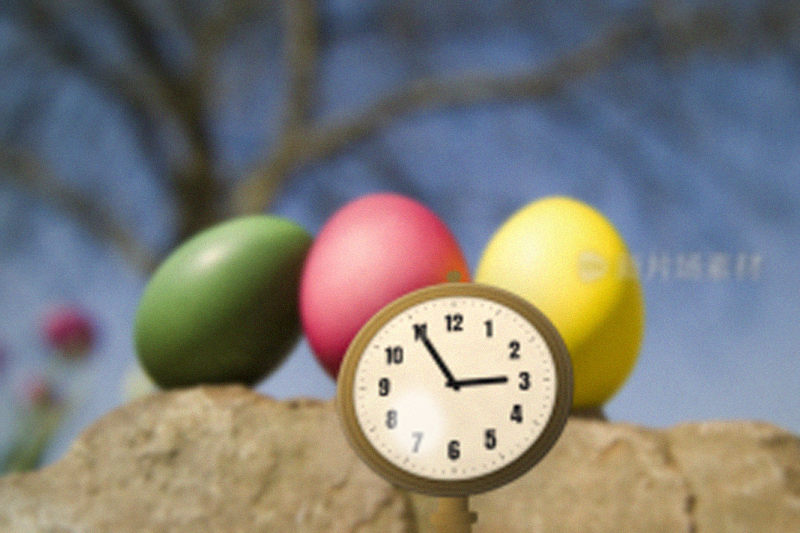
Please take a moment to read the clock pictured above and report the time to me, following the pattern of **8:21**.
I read **2:55**
